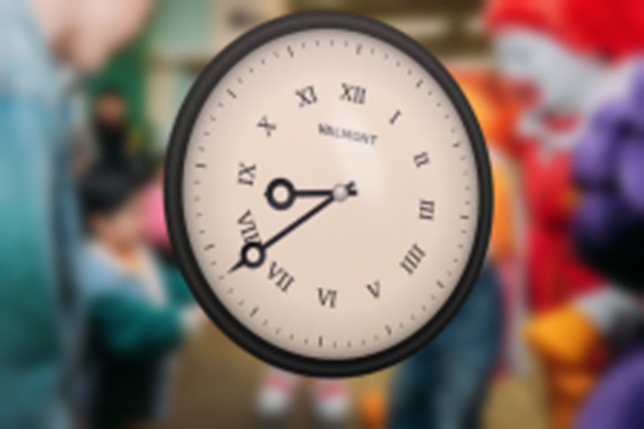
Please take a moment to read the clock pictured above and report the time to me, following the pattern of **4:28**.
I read **8:38**
